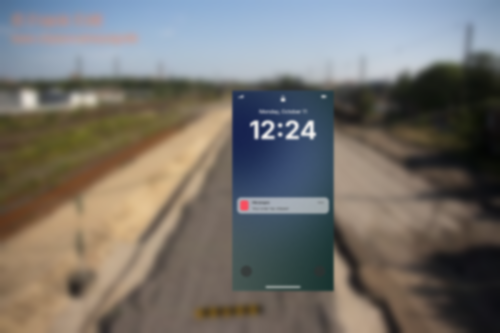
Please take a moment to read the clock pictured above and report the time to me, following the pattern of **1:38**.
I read **12:24**
